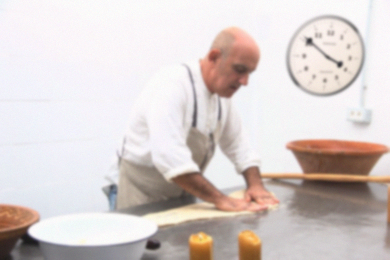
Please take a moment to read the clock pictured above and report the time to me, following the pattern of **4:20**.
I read **3:51**
